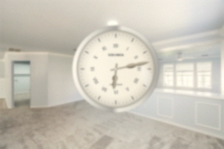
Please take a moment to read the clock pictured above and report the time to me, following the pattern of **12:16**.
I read **6:13**
